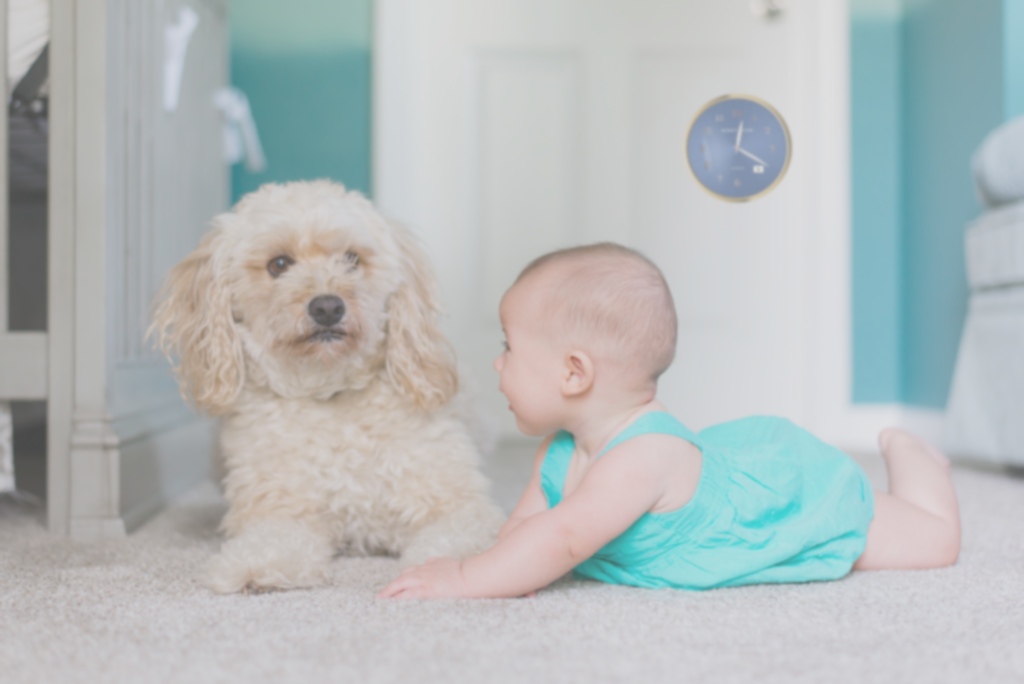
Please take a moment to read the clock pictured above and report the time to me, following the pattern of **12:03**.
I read **12:20**
